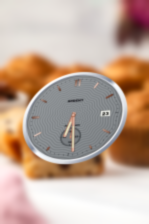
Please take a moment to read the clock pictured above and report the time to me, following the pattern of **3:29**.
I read **6:29**
